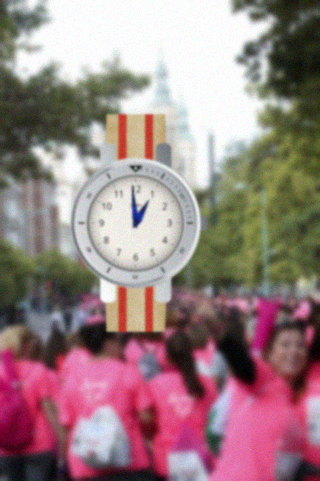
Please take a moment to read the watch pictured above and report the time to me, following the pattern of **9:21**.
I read **12:59**
